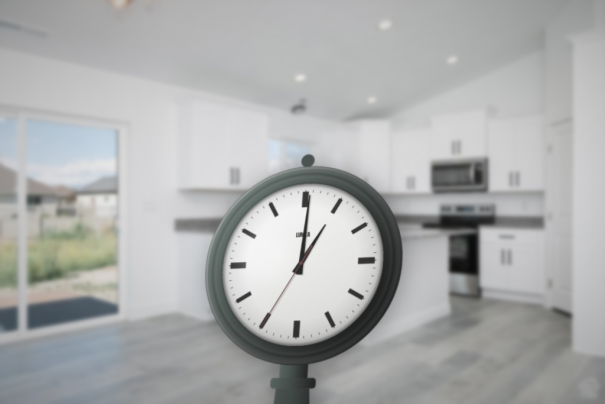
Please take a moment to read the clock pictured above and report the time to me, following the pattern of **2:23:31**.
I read **1:00:35**
